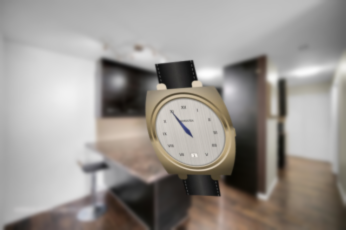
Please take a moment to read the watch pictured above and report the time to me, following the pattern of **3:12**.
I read **10:55**
